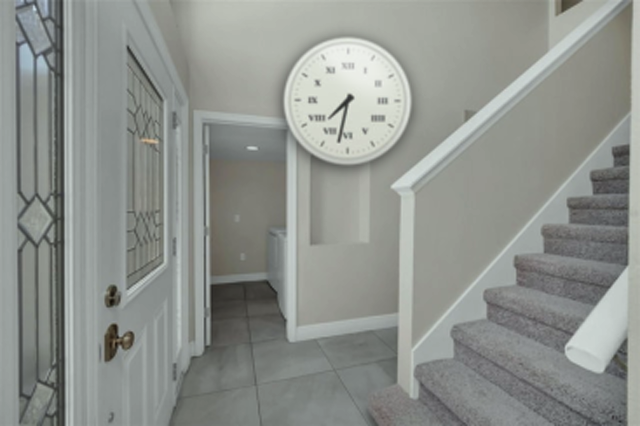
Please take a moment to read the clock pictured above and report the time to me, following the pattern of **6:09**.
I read **7:32**
